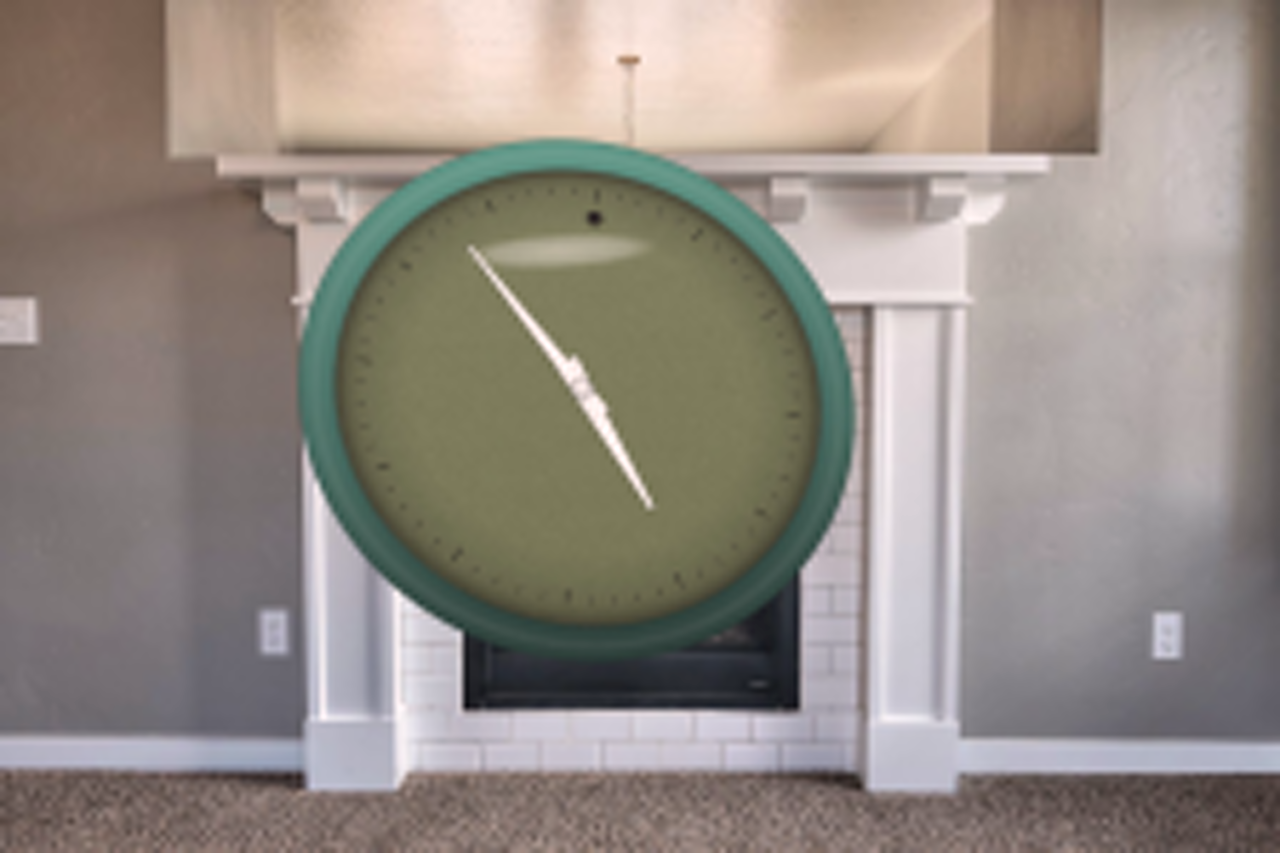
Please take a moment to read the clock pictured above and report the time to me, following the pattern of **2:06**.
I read **4:53**
